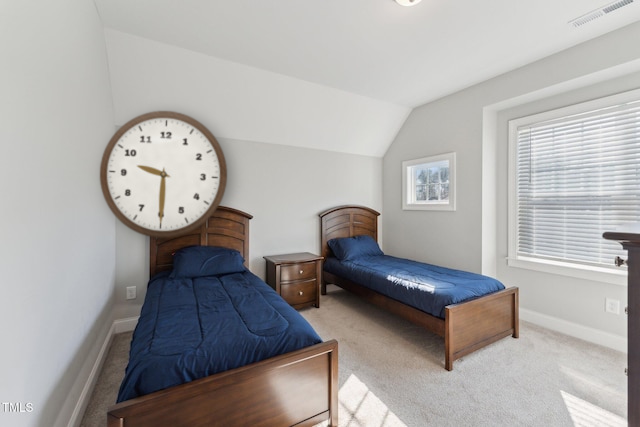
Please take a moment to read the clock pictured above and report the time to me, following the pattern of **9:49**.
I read **9:30**
